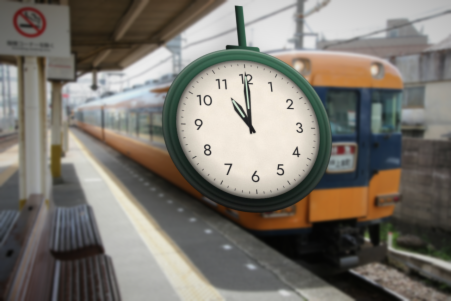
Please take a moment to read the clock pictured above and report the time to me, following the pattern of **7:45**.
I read **11:00**
